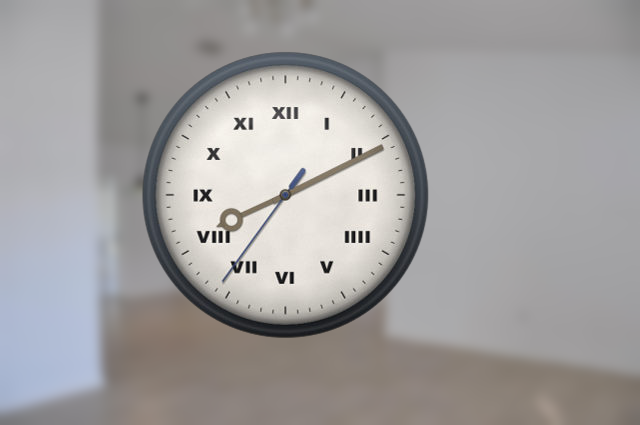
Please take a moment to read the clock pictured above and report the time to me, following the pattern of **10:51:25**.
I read **8:10:36**
